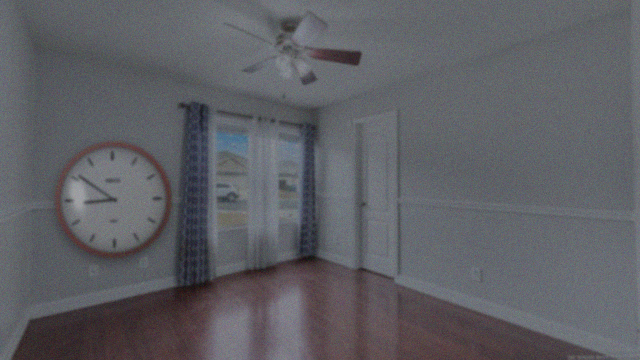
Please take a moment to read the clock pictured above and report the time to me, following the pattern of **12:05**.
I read **8:51**
